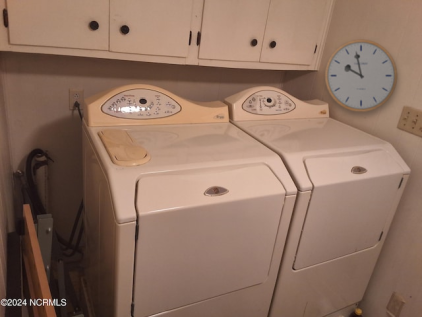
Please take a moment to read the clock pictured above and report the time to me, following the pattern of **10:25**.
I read **9:58**
